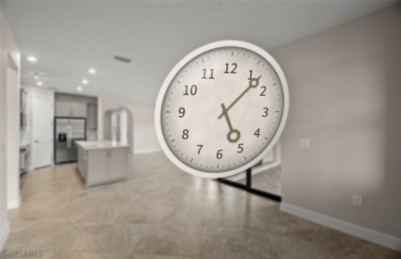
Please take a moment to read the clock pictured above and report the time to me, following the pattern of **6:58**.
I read **5:07**
